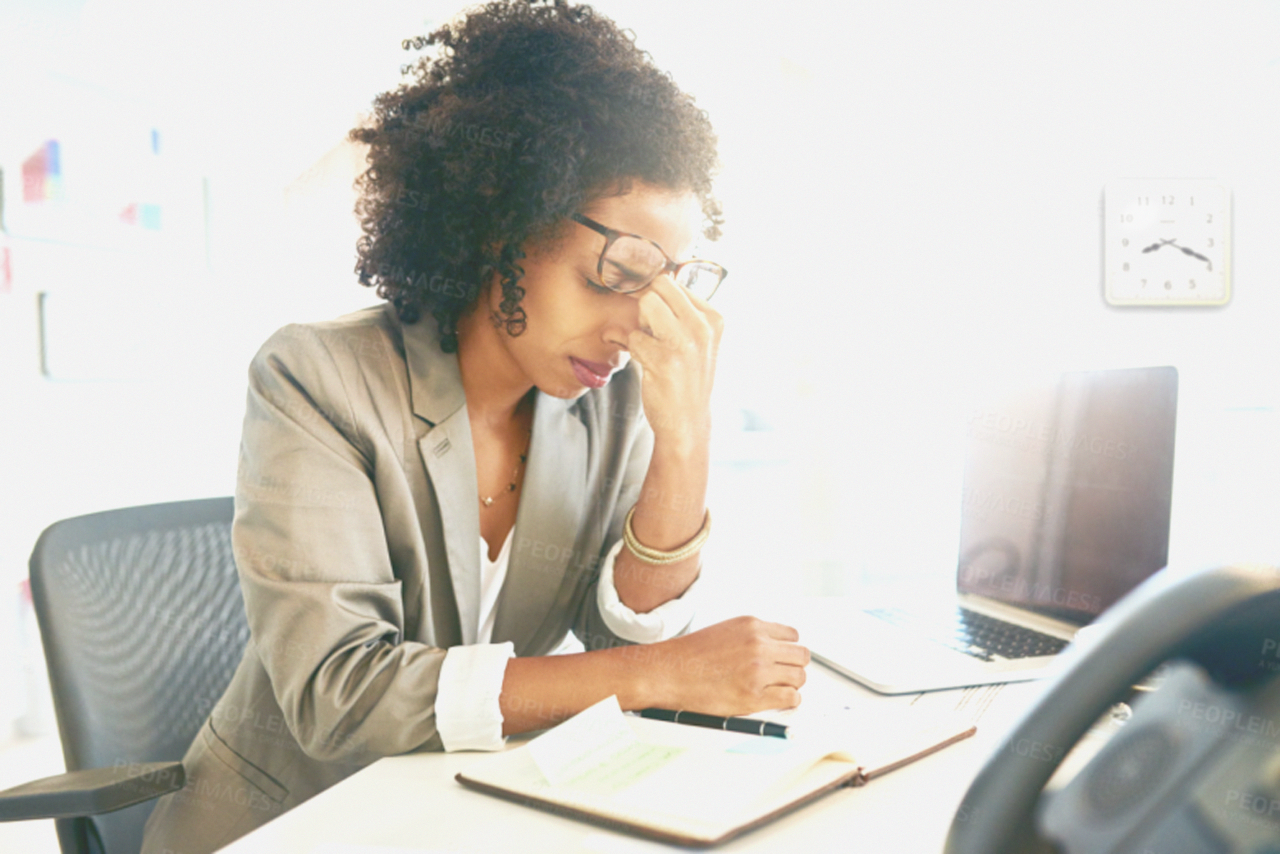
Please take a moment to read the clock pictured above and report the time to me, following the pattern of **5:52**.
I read **8:19**
